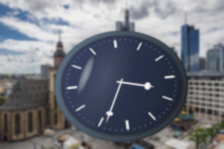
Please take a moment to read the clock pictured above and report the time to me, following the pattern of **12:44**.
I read **3:34**
